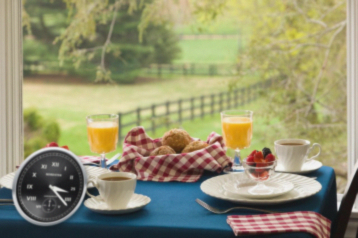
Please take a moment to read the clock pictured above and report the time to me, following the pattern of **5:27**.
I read **3:22**
